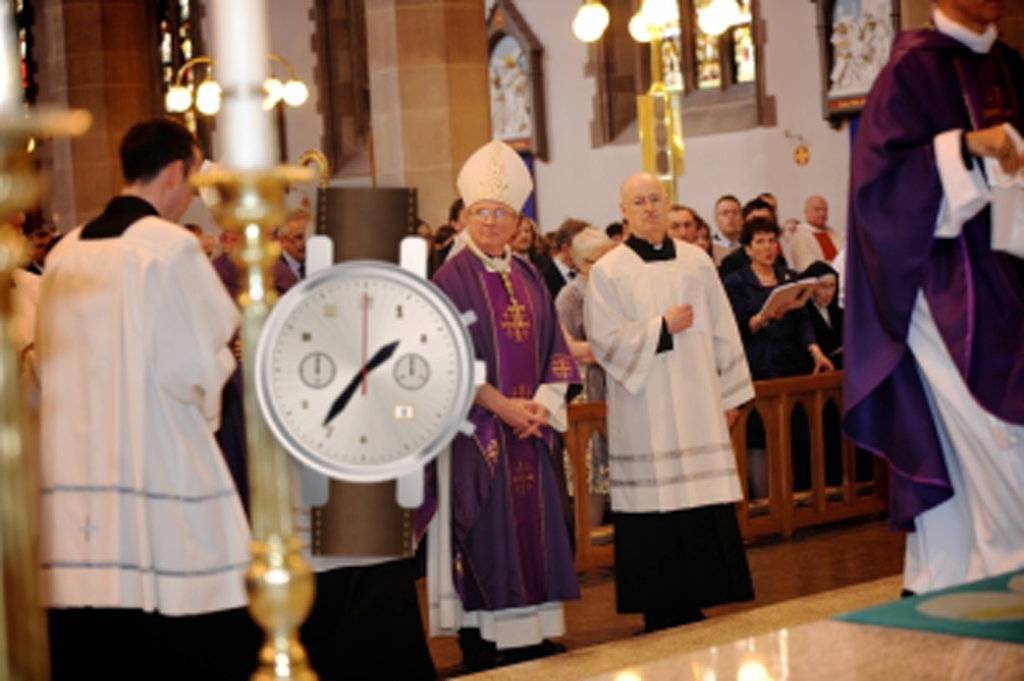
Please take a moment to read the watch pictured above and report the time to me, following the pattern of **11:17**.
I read **1:36**
